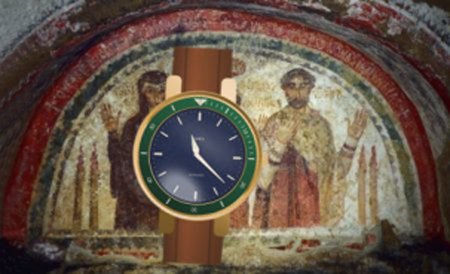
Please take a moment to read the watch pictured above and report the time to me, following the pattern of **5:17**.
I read **11:22**
